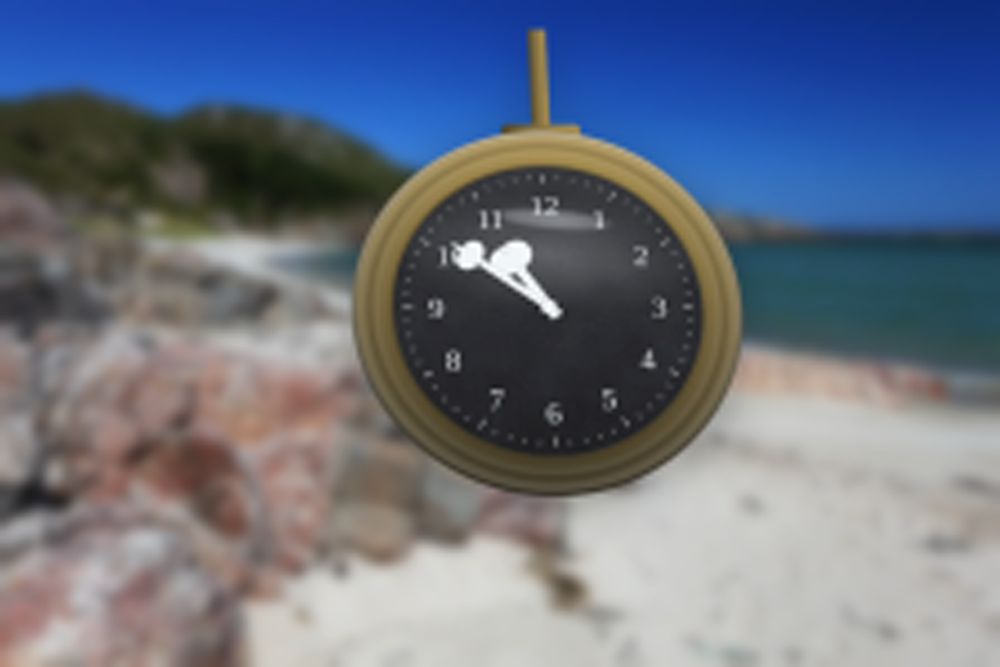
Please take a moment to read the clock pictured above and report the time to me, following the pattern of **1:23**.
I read **10:51**
